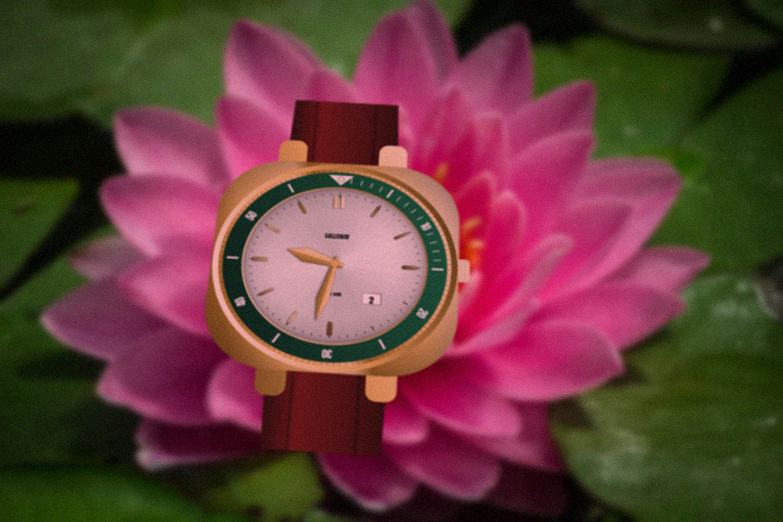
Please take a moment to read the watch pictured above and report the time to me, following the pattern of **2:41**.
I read **9:32**
